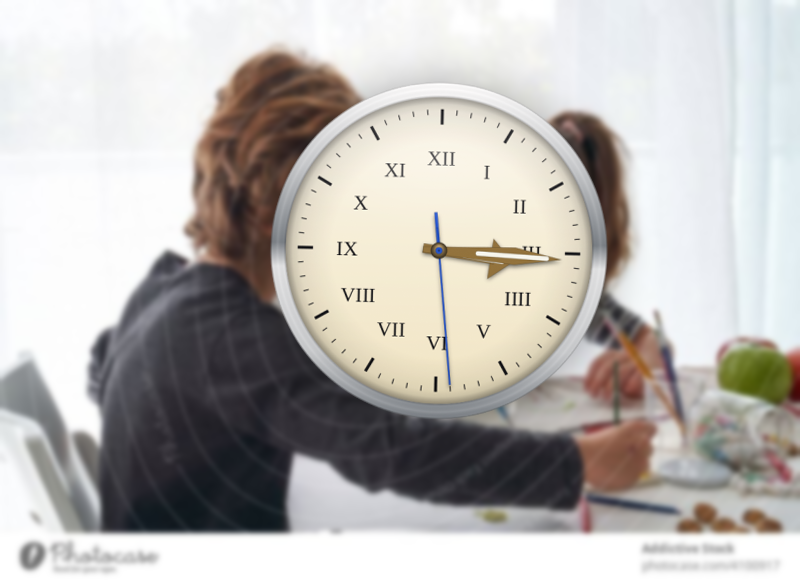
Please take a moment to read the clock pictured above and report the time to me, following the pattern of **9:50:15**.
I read **3:15:29**
